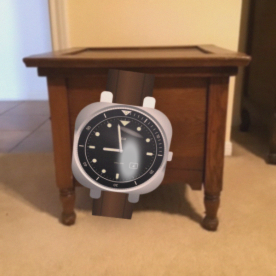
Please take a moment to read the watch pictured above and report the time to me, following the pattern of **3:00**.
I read **8:58**
